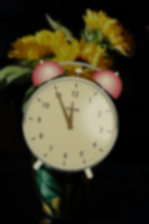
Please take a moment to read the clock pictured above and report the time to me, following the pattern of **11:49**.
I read **11:55**
